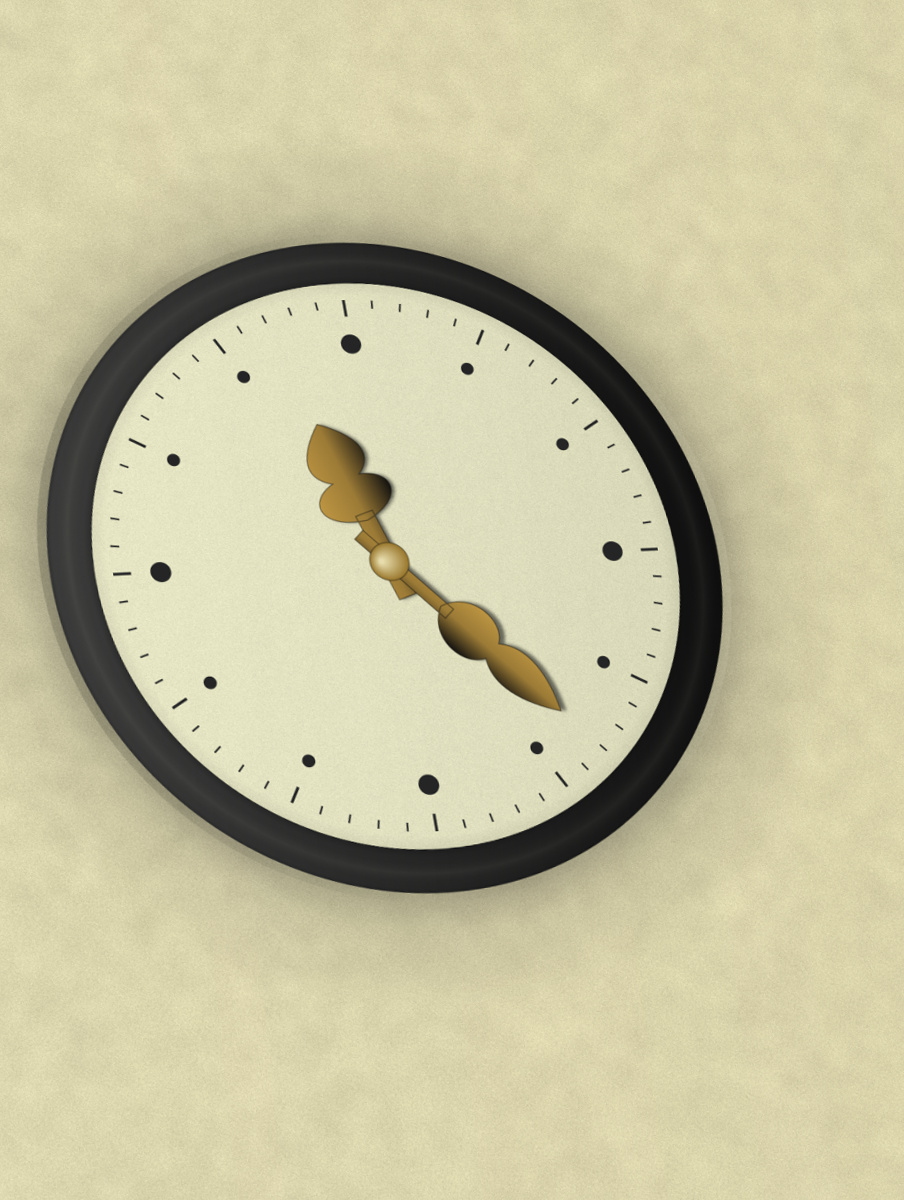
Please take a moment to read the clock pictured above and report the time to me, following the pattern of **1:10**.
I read **11:23**
